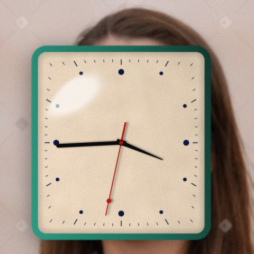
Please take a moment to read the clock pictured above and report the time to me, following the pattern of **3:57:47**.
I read **3:44:32**
